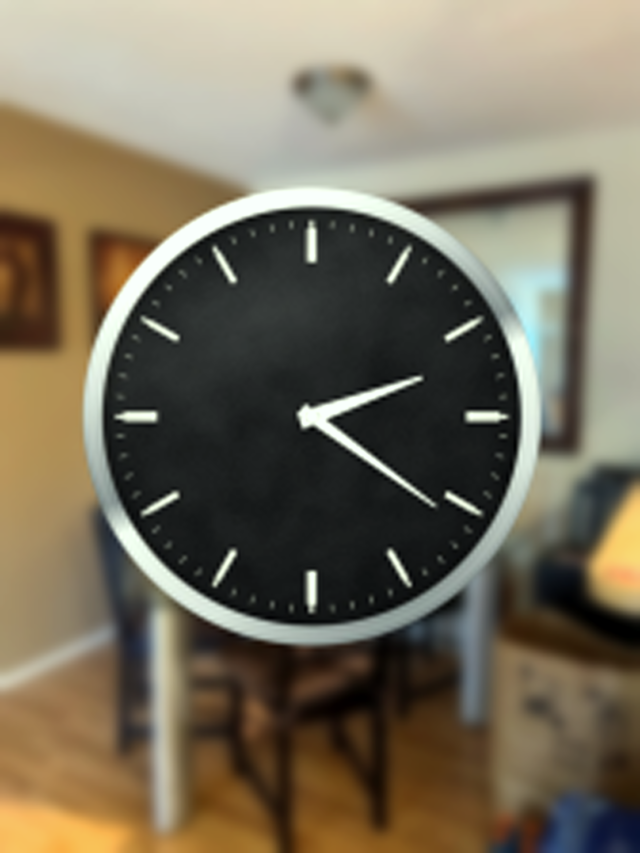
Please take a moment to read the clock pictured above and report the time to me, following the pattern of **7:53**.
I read **2:21**
